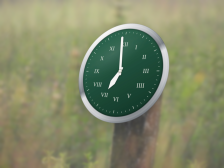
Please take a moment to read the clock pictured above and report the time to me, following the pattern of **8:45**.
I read **6:59**
